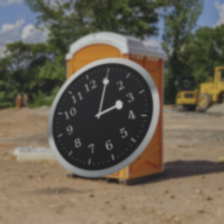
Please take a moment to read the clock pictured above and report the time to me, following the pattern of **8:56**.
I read **3:05**
